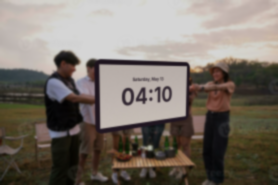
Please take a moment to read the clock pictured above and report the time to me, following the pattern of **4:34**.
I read **4:10**
